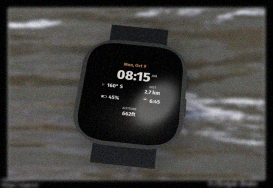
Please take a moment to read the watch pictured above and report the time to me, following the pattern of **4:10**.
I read **8:15**
